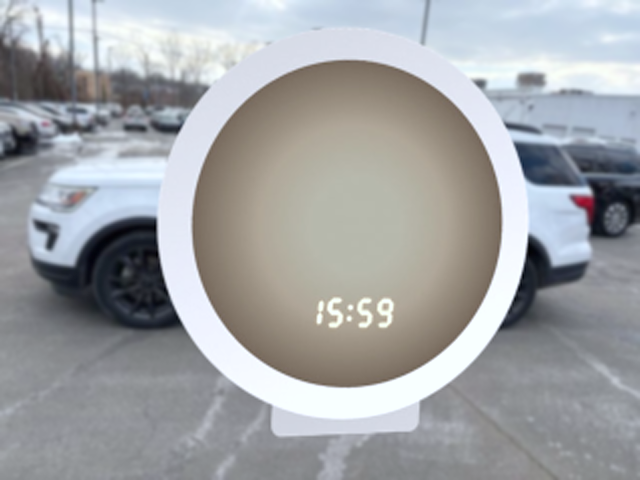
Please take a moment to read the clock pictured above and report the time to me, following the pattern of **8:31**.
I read **15:59**
